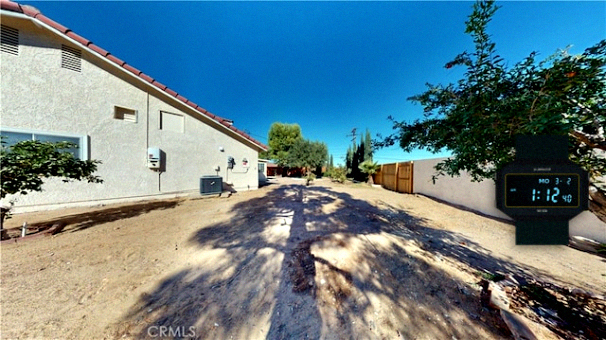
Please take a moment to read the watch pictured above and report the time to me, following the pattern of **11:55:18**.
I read **1:12:40**
